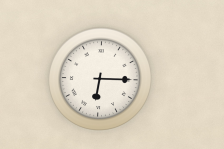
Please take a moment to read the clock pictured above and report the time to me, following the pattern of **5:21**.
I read **6:15**
